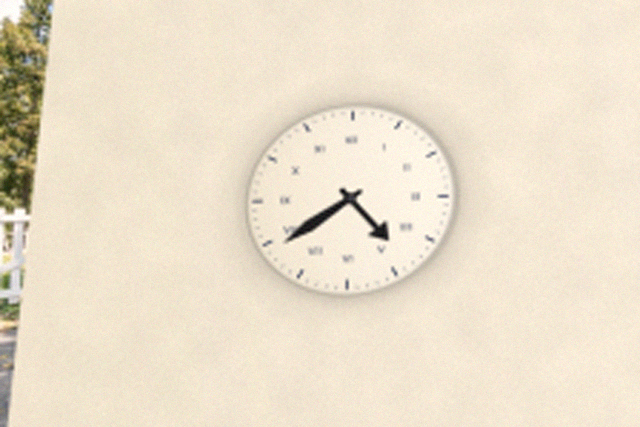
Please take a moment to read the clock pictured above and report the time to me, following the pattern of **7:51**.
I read **4:39**
